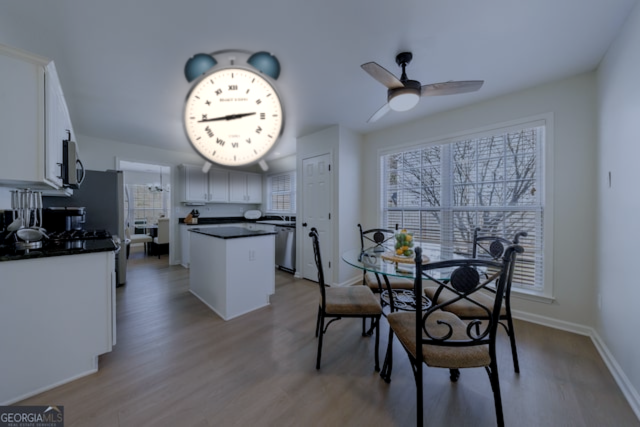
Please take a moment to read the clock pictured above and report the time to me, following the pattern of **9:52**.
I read **2:44**
